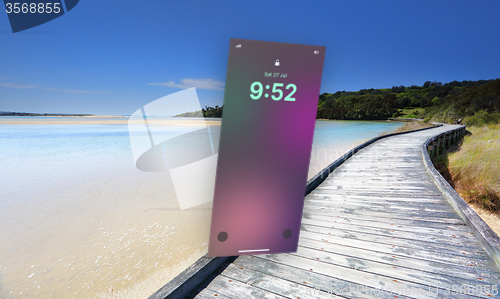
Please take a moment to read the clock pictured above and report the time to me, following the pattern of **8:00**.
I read **9:52**
